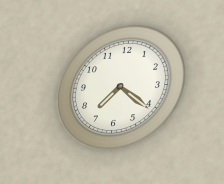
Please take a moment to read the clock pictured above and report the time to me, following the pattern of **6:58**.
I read **7:21**
